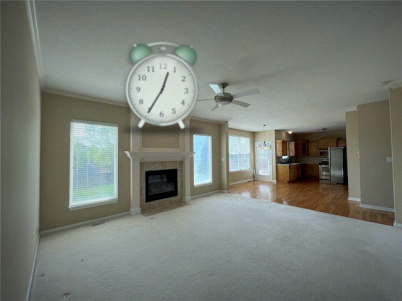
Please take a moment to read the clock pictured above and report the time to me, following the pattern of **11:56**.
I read **12:35**
